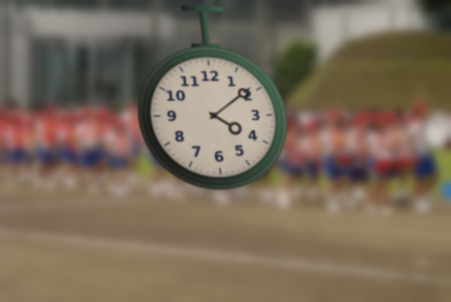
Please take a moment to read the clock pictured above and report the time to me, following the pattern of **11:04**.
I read **4:09**
